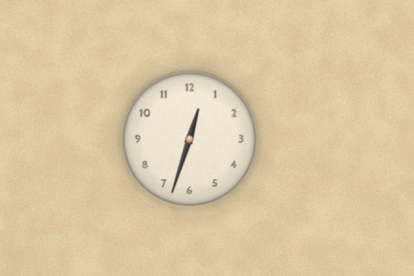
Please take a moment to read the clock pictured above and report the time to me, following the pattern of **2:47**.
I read **12:33**
